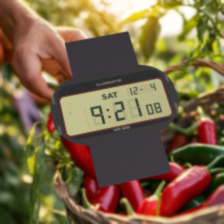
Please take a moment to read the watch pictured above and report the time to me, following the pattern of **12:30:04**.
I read **9:21:08**
